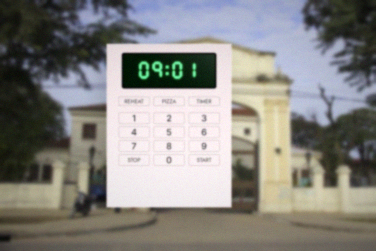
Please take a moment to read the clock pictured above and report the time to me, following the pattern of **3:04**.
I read **9:01**
